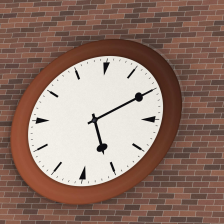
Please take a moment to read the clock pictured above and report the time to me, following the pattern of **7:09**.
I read **5:10**
